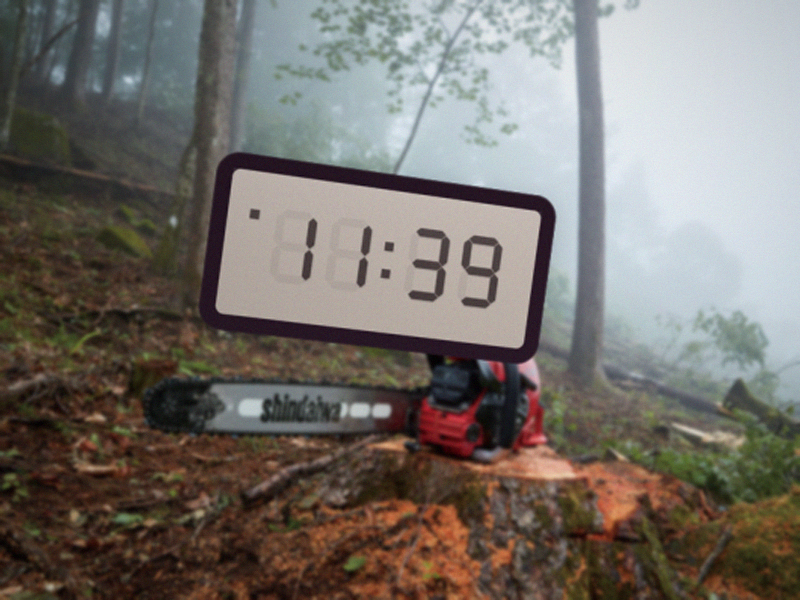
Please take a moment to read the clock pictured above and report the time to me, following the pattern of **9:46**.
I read **11:39**
